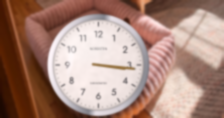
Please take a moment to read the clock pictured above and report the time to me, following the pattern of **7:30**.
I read **3:16**
